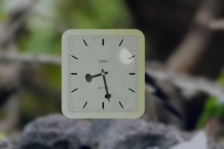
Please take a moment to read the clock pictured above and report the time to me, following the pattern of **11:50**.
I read **8:28**
